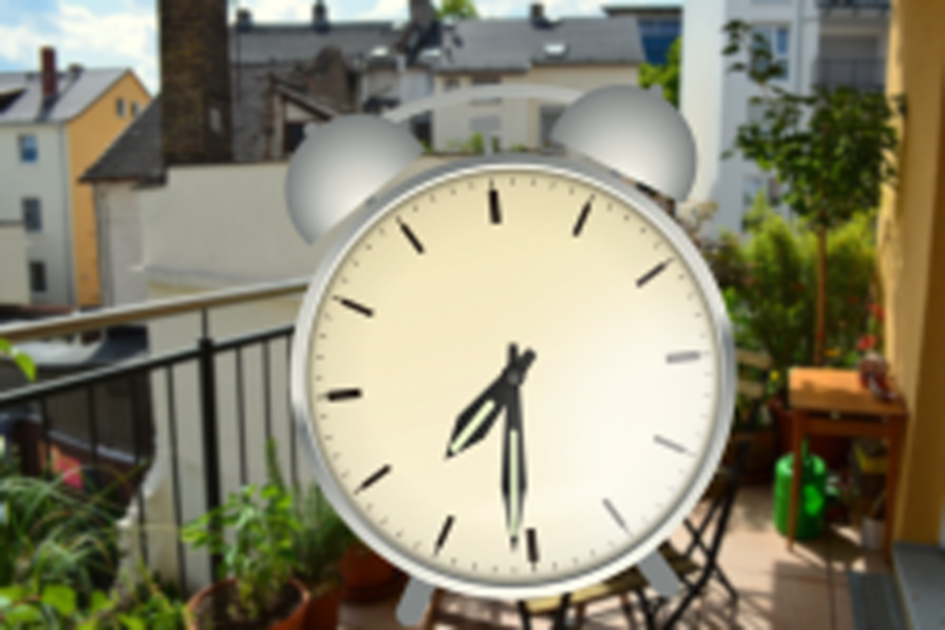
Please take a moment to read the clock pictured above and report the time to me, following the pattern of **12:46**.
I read **7:31**
